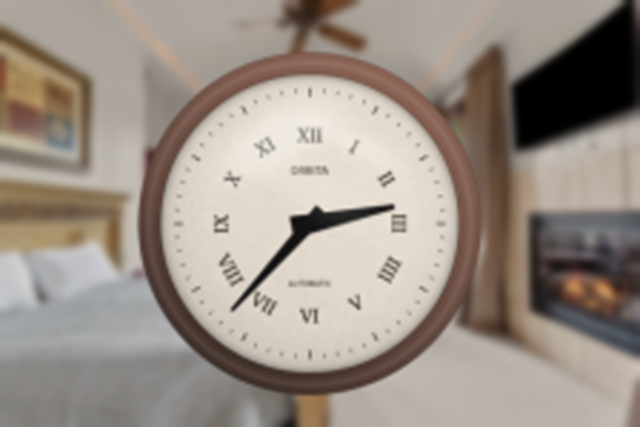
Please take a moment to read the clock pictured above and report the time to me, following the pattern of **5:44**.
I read **2:37**
